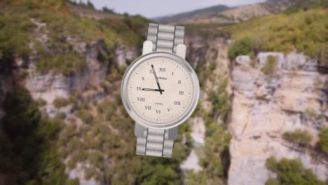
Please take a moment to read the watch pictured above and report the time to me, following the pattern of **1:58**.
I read **8:56**
